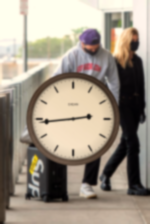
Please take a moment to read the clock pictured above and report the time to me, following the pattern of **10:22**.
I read **2:44**
